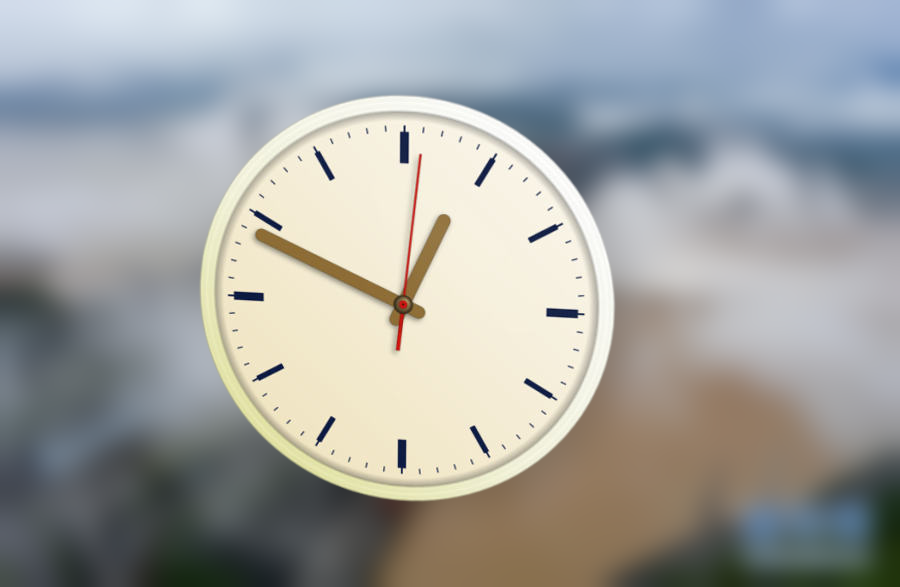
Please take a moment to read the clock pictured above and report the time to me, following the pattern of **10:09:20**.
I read **12:49:01**
